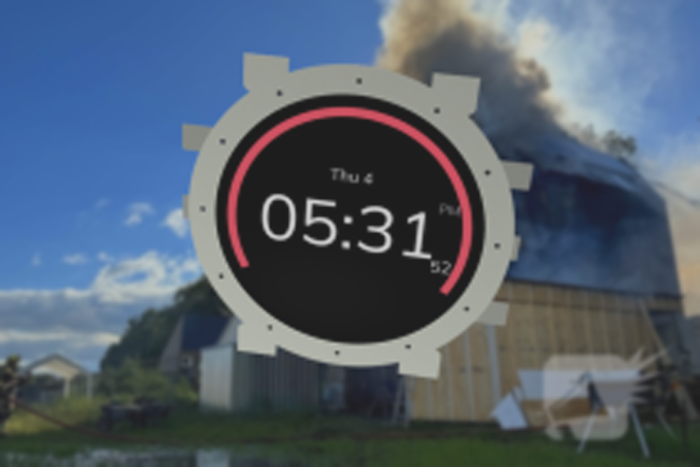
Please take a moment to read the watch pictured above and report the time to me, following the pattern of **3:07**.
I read **5:31**
